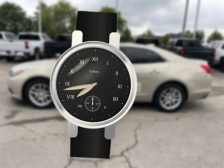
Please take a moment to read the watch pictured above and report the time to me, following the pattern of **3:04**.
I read **7:43**
